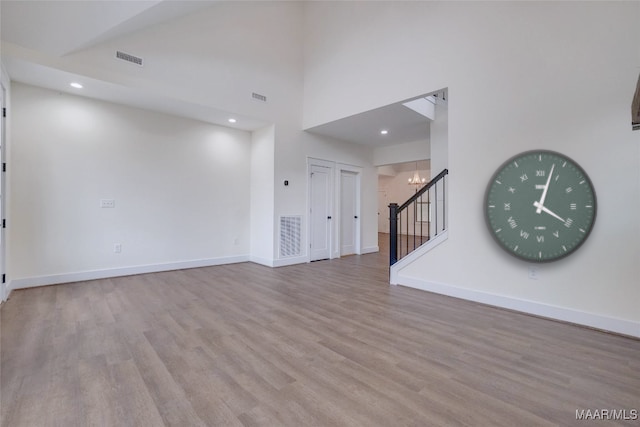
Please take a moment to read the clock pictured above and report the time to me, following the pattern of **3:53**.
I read **4:03**
